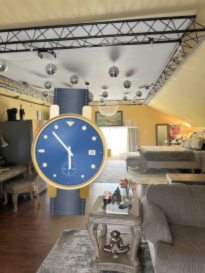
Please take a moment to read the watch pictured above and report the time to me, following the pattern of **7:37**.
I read **5:53**
